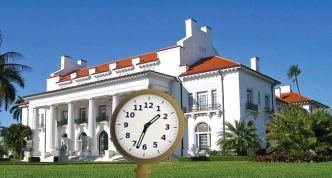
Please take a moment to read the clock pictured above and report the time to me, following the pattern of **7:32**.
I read **1:33**
